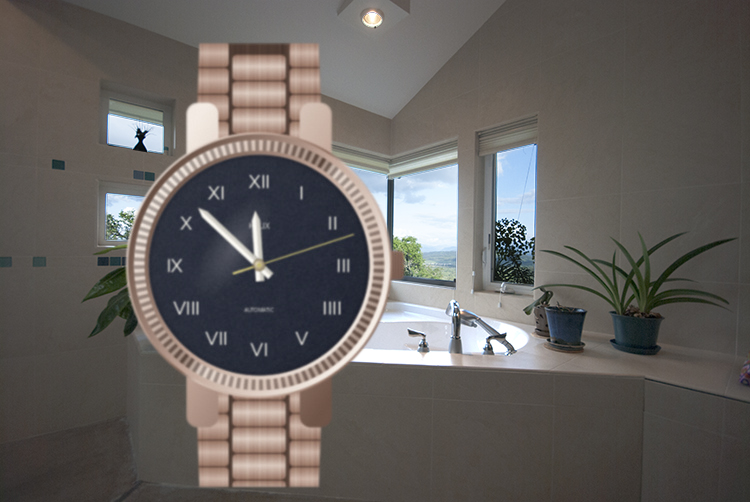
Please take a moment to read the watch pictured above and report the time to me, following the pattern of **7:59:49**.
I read **11:52:12**
